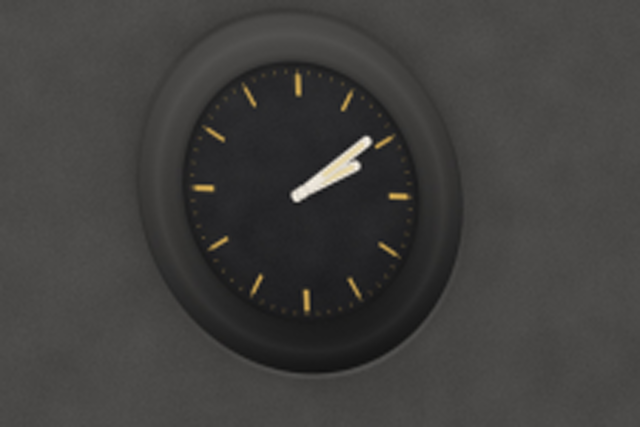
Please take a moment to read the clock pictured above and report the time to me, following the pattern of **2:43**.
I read **2:09**
